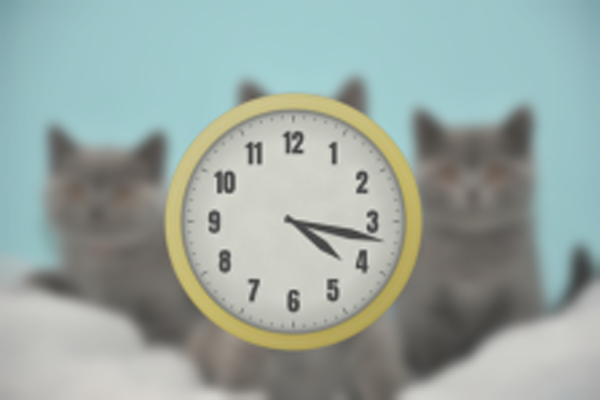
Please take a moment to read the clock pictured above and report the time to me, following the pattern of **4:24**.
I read **4:17**
